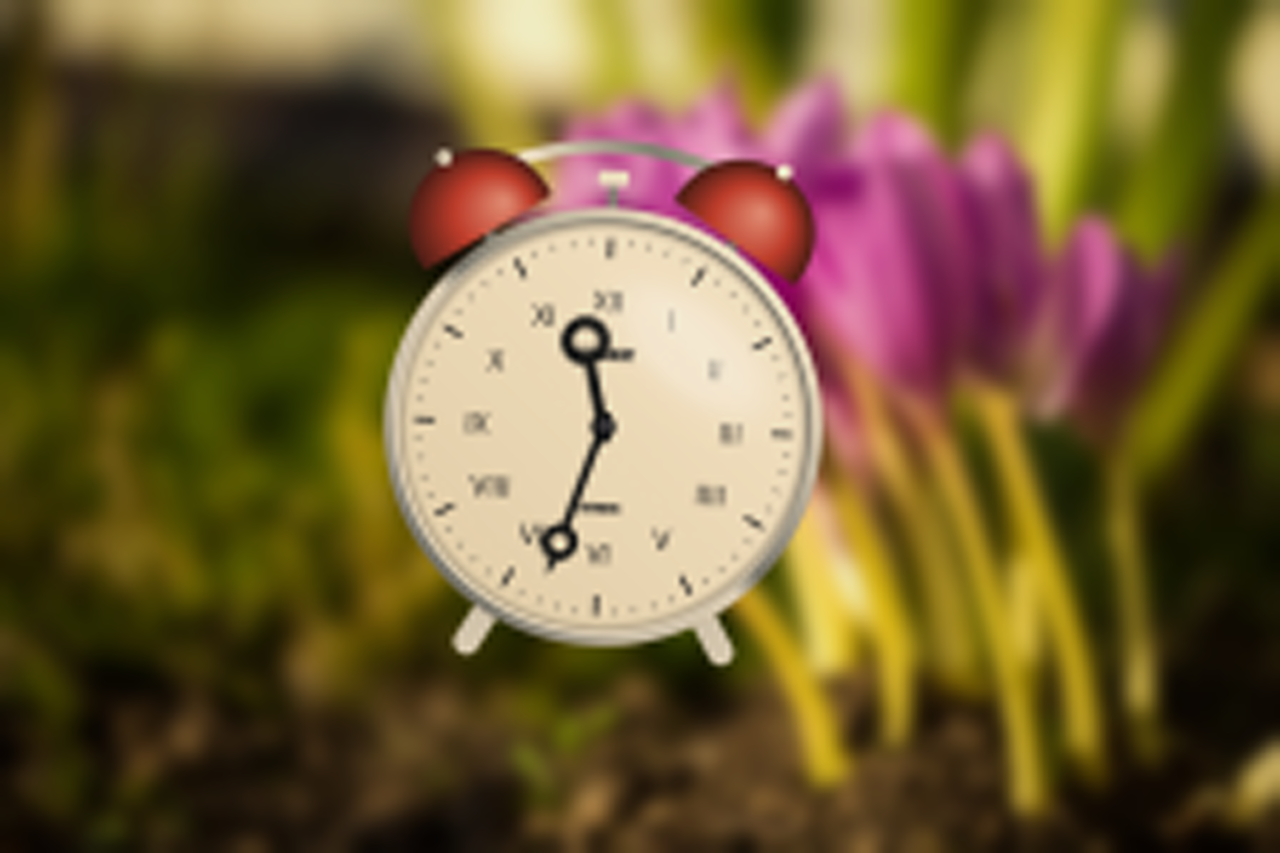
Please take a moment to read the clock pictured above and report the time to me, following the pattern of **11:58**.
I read **11:33**
